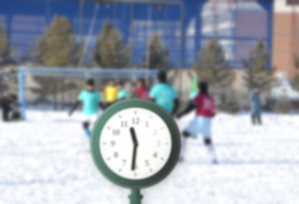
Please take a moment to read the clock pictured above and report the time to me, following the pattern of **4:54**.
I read **11:31**
